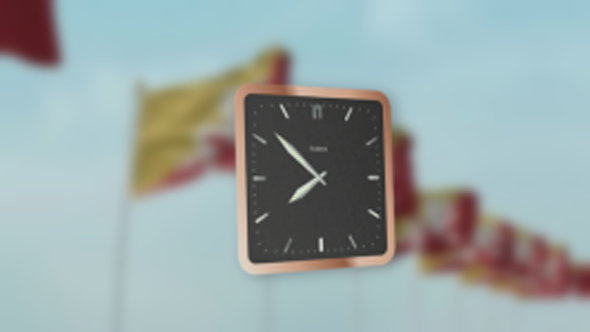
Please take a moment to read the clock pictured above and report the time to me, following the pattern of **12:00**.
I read **7:52**
